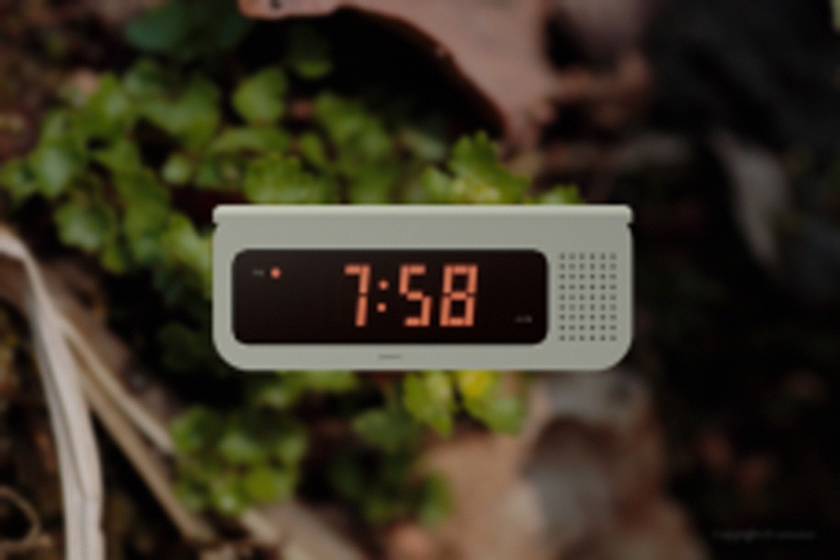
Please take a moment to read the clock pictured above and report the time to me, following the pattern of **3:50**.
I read **7:58**
